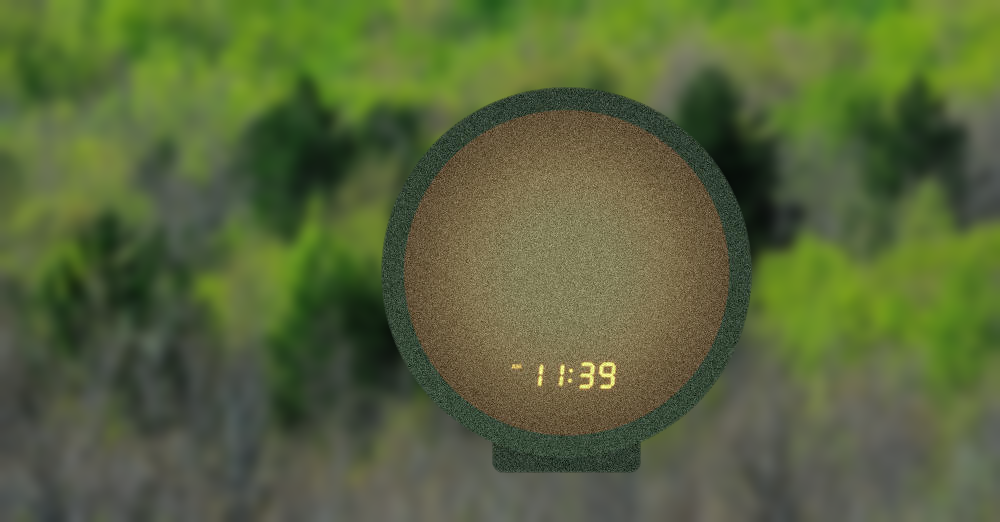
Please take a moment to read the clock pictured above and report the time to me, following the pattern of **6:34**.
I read **11:39**
